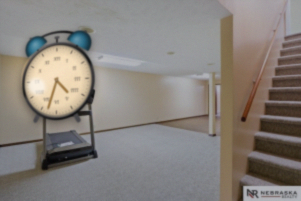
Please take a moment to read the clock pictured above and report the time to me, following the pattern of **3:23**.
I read **4:33**
